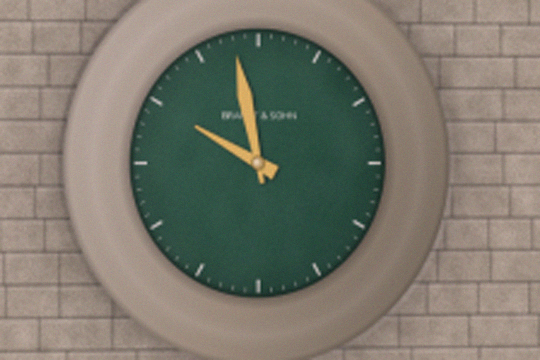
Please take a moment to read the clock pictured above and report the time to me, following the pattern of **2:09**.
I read **9:58**
